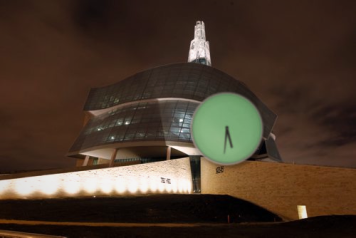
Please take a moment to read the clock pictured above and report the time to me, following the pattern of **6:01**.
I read **5:31**
